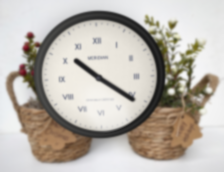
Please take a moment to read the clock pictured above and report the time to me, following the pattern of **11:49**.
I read **10:21**
